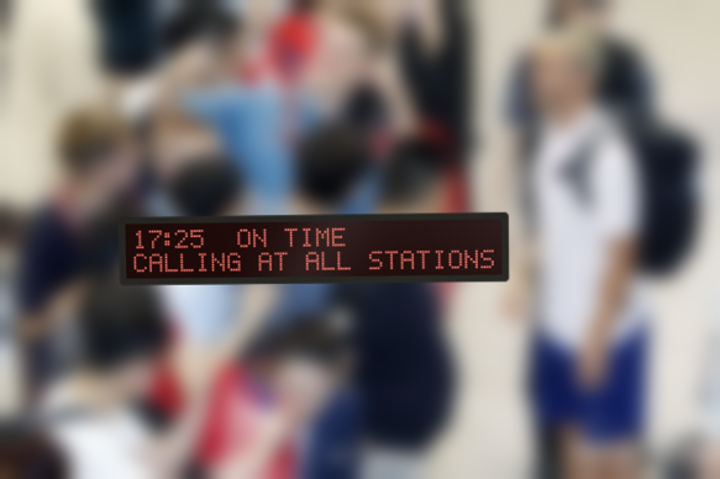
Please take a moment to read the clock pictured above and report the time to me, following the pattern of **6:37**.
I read **17:25**
